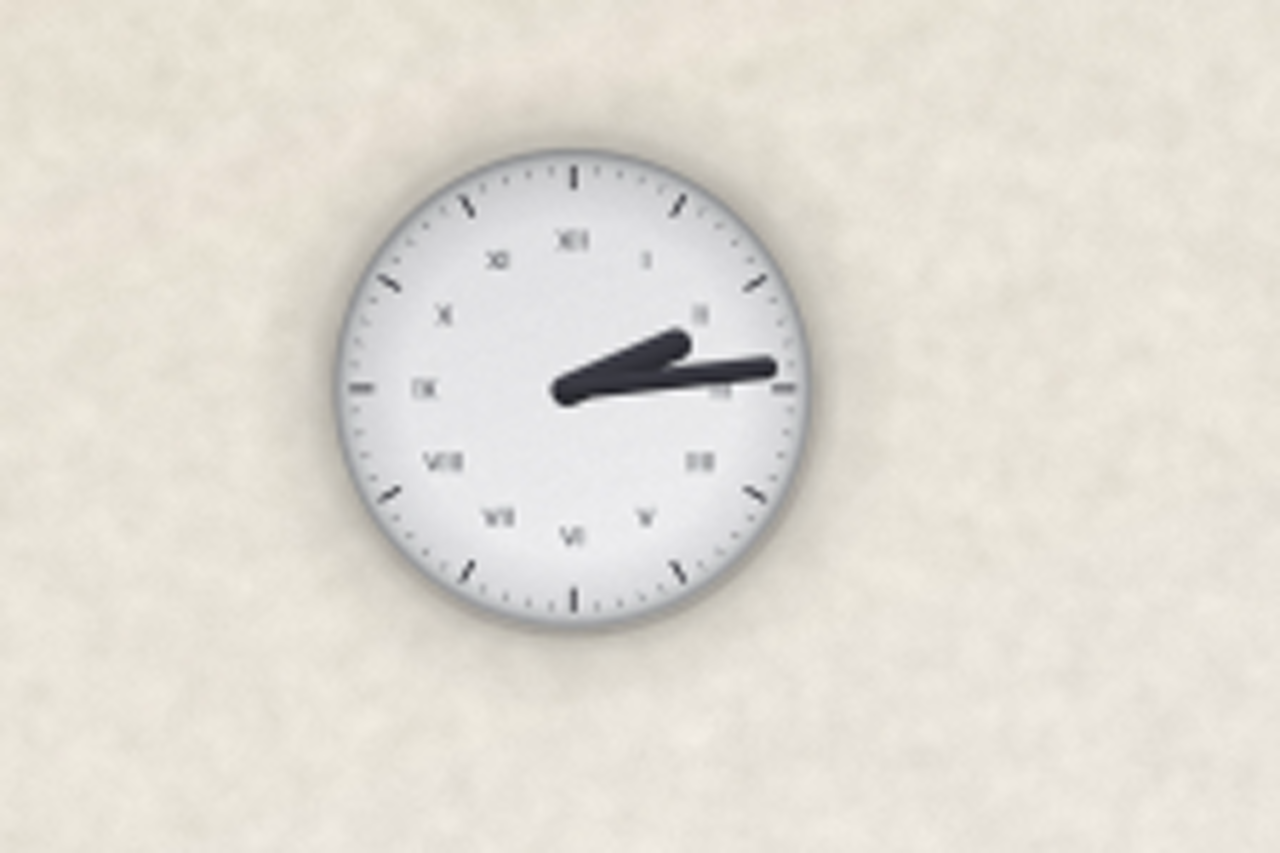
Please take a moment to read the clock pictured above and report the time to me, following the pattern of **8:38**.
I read **2:14**
